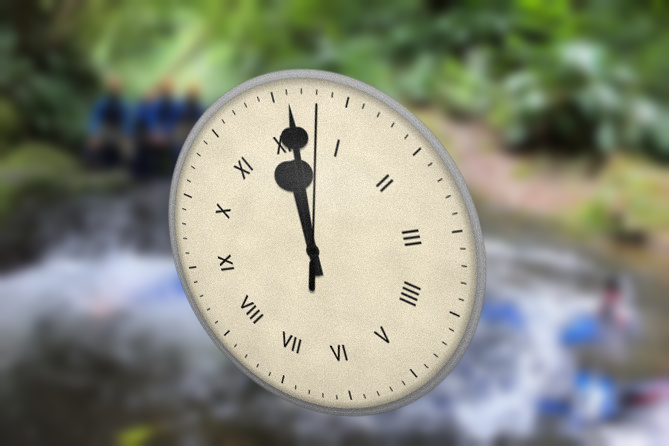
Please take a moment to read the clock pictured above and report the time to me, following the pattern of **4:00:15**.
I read **12:01:03**
